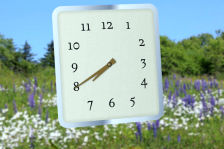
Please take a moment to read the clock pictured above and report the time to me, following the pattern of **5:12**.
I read **7:40**
